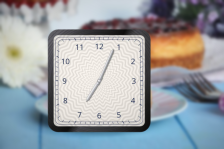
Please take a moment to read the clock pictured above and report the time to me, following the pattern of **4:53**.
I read **7:04**
